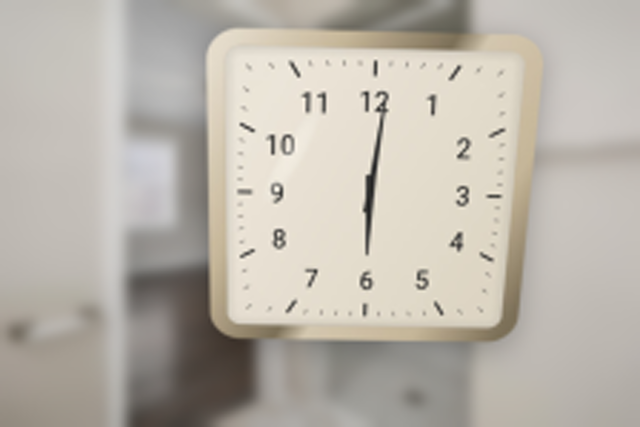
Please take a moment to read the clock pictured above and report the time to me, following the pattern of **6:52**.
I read **6:01**
